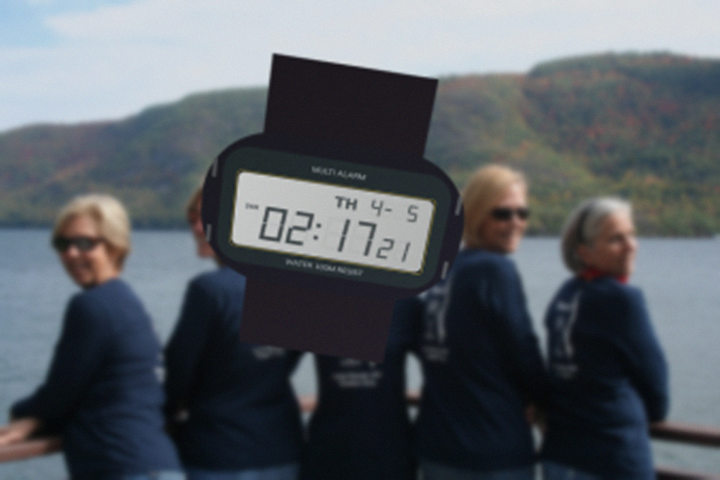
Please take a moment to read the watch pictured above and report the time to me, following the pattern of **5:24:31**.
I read **2:17:21**
